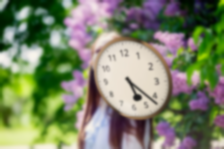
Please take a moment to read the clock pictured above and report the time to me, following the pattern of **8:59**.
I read **5:22**
